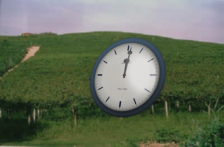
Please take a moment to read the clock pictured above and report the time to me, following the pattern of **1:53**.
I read **12:01**
